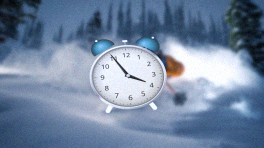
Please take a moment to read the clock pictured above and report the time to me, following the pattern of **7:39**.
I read **3:55**
